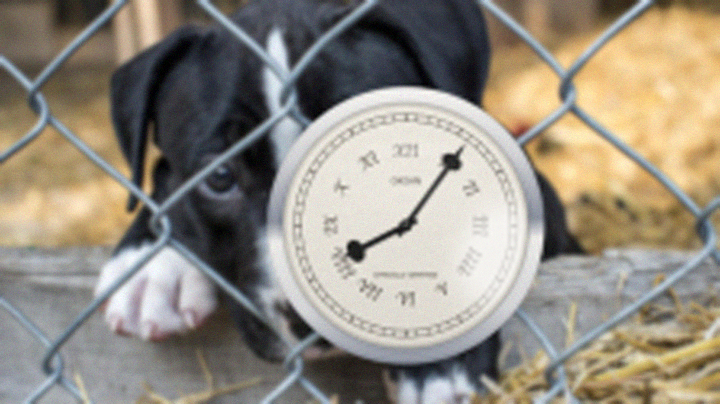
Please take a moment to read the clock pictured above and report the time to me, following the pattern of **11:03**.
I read **8:06**
